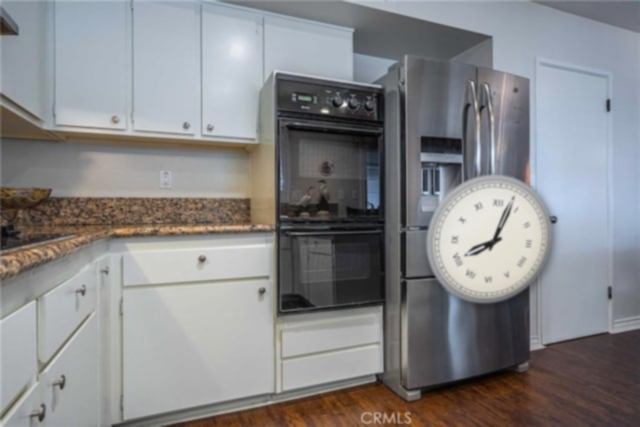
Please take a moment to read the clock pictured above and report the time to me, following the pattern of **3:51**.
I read **8:03**
